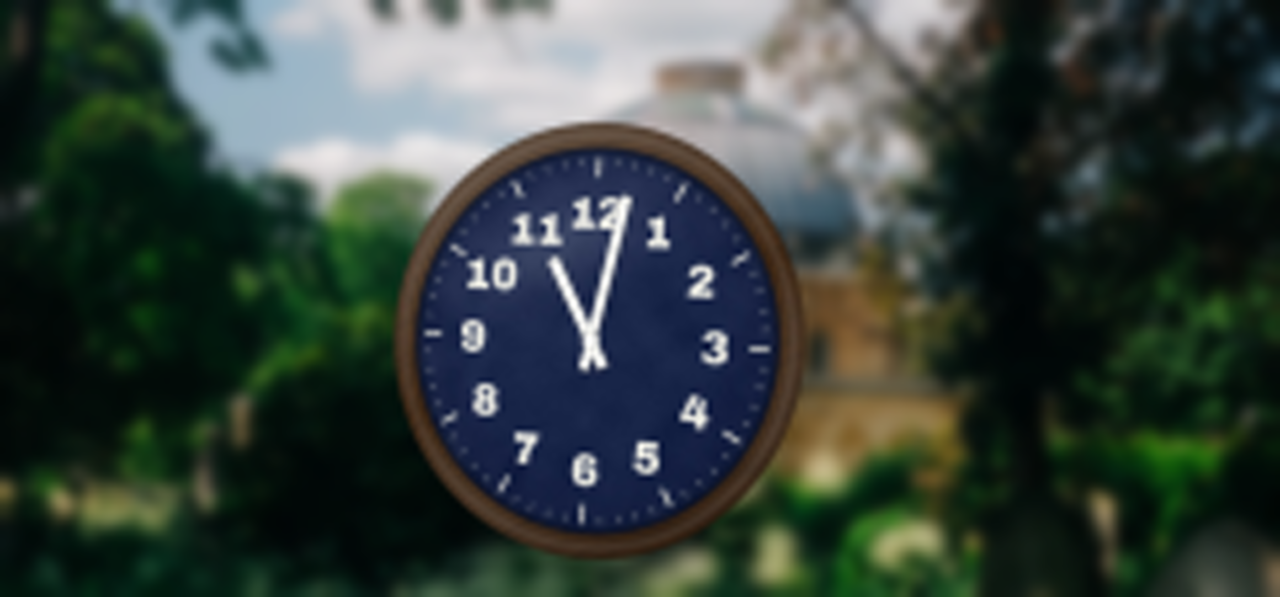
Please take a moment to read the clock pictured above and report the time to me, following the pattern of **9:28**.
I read **11:02**
